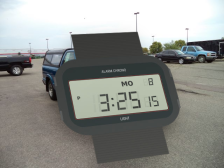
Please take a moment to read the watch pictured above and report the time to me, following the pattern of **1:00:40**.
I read **3:25:15**
